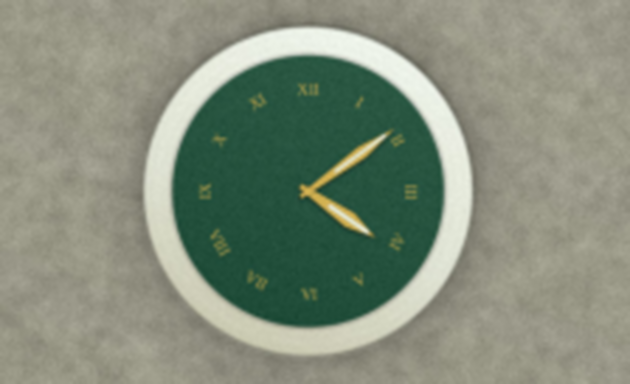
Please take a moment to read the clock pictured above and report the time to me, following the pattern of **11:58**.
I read **4:09**
